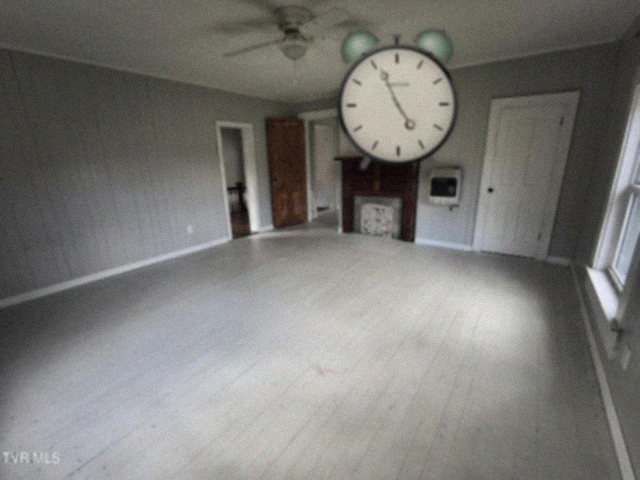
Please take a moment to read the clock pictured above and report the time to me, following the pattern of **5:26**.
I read **4:56**
